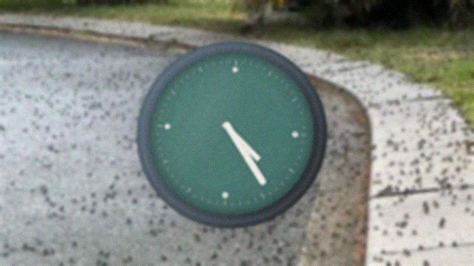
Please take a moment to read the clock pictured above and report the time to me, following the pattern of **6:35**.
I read **4:24**
